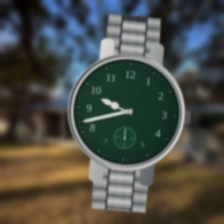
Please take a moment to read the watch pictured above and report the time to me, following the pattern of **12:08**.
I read **9:42**
